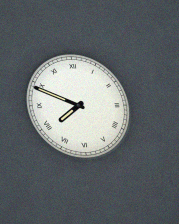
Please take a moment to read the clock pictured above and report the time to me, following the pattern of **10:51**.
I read **7:49**
